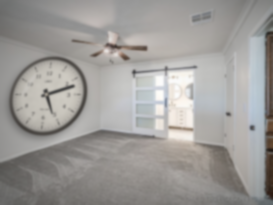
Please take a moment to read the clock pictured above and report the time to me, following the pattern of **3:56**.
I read **5:12**
